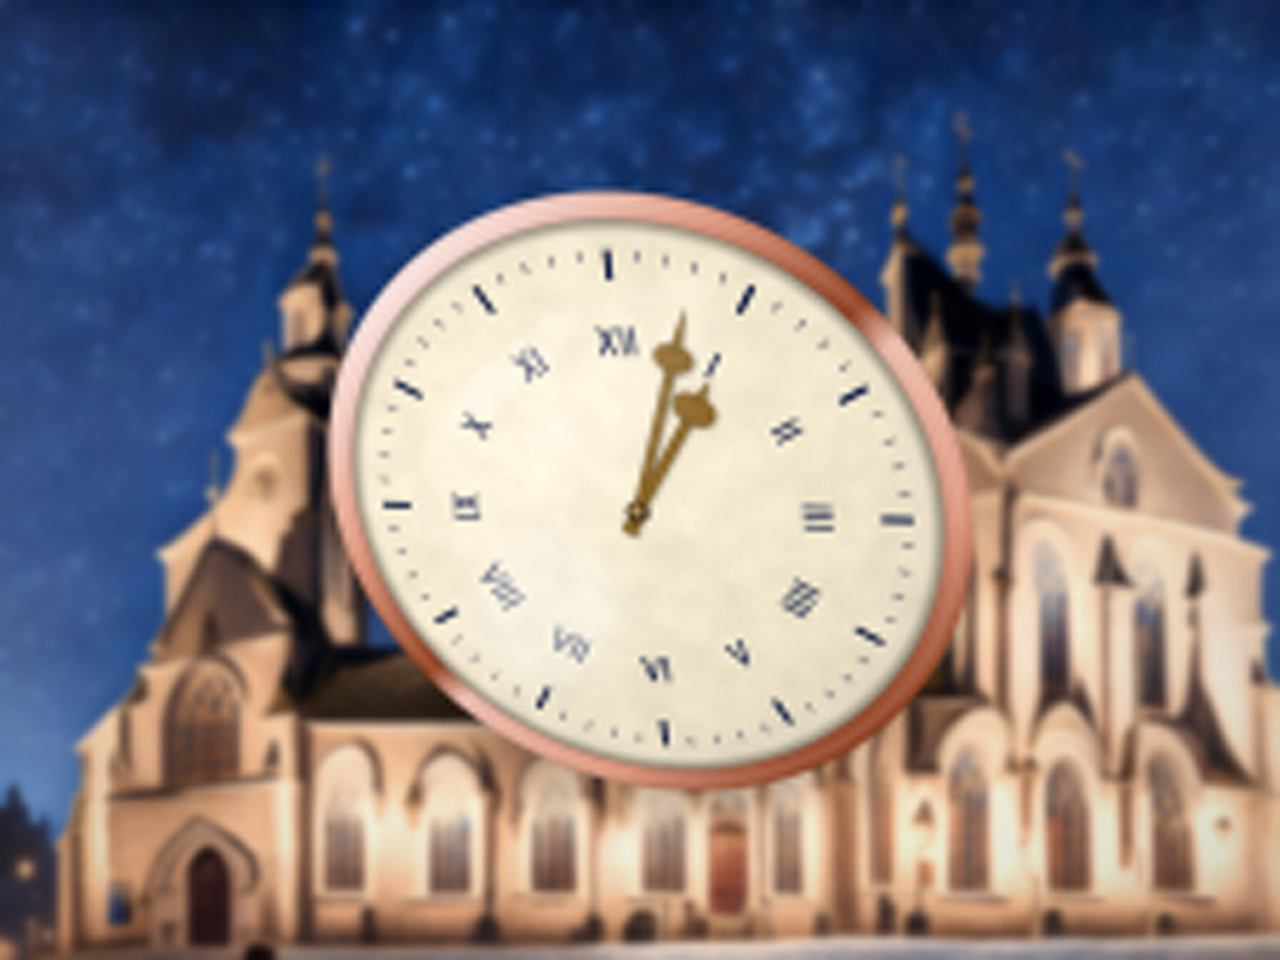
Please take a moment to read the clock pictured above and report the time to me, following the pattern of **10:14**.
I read **1:03**
